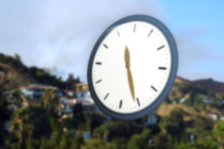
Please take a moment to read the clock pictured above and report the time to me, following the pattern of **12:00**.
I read **11:26**
